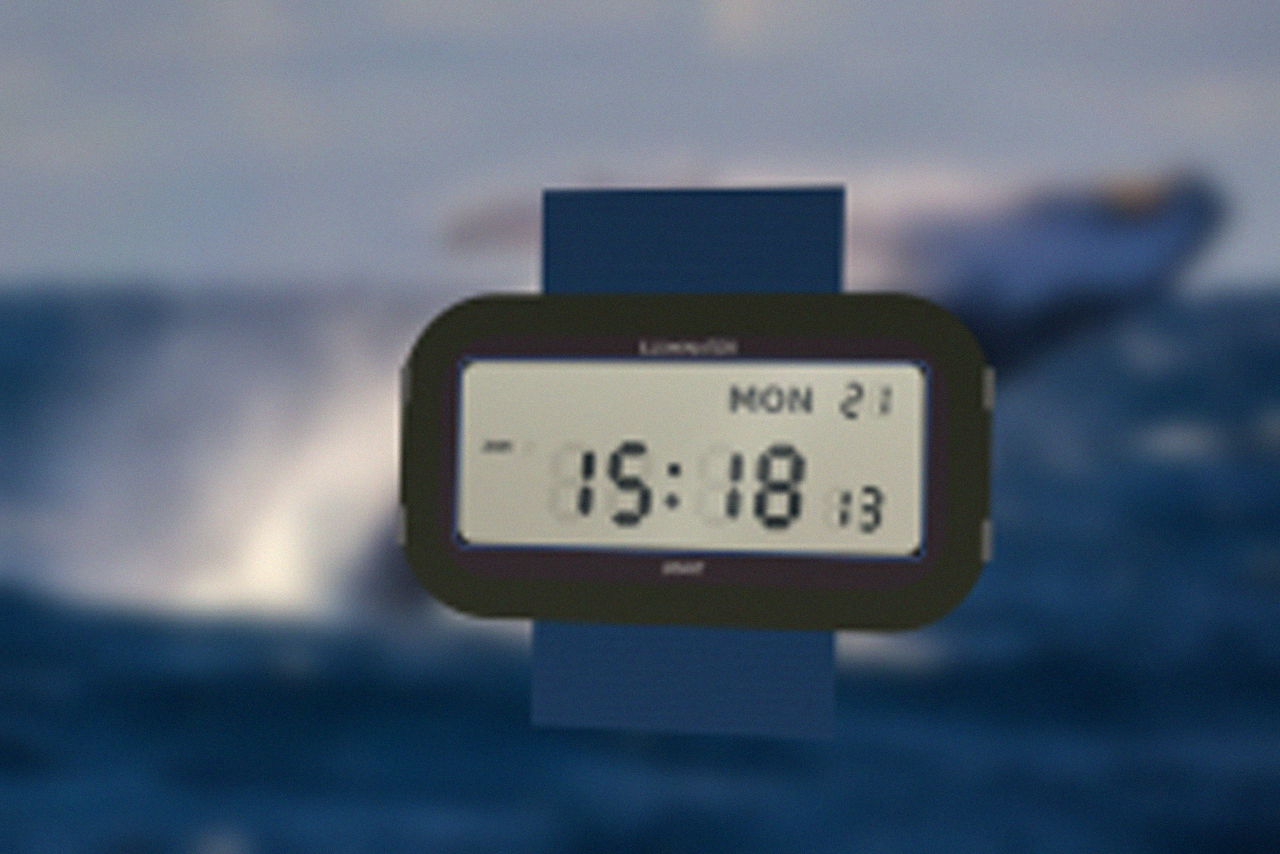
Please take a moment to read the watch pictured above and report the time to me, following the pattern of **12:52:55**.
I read **15:18:13**
